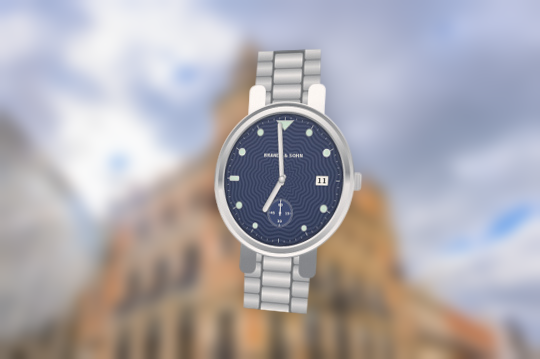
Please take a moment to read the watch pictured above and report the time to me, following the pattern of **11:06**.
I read **6:59**
